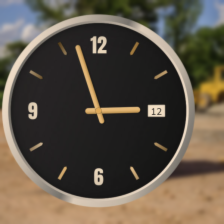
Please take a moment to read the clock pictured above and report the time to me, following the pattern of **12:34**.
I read **2:57**
